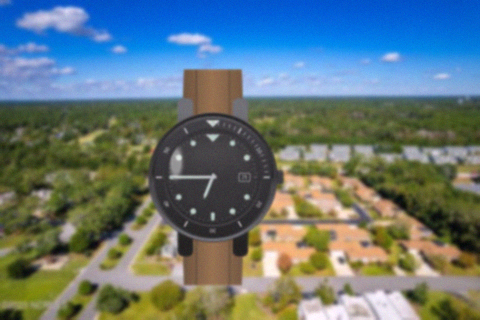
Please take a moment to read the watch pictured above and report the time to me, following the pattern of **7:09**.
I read **6:45**
